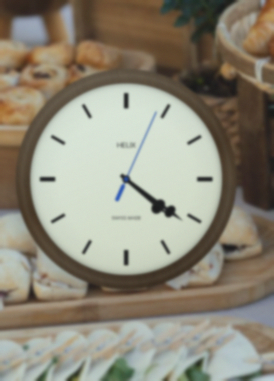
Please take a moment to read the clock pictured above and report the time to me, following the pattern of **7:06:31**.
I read **4:21:04**
